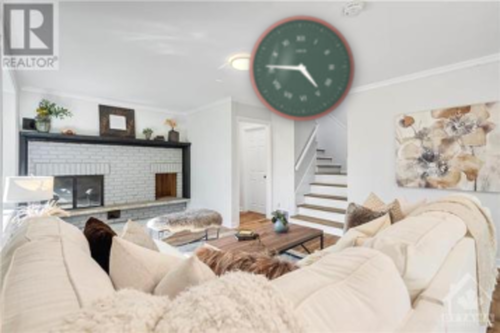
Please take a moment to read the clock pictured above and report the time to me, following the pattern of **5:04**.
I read **4:46**
